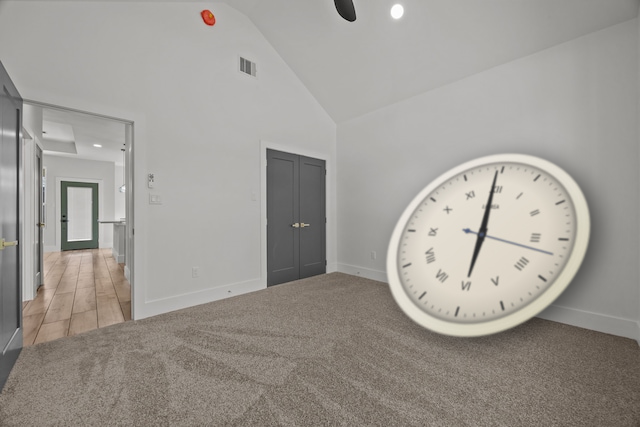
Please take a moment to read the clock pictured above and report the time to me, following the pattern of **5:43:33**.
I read **5:59:17**
